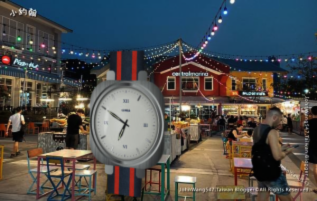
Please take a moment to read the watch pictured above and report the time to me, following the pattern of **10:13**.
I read **6:50**
